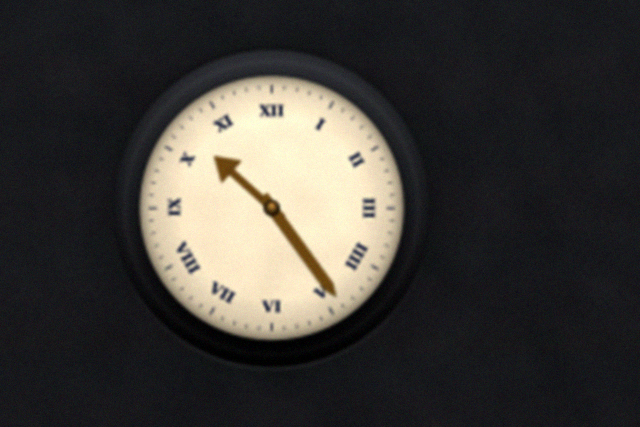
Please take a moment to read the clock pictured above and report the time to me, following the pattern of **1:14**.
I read **10:24**
